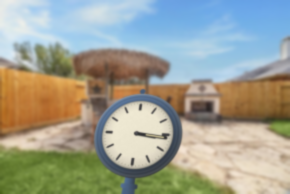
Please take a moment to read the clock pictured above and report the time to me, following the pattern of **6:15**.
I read **3:16**
